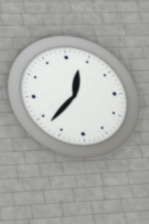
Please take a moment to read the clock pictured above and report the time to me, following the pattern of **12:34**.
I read **12:38**
